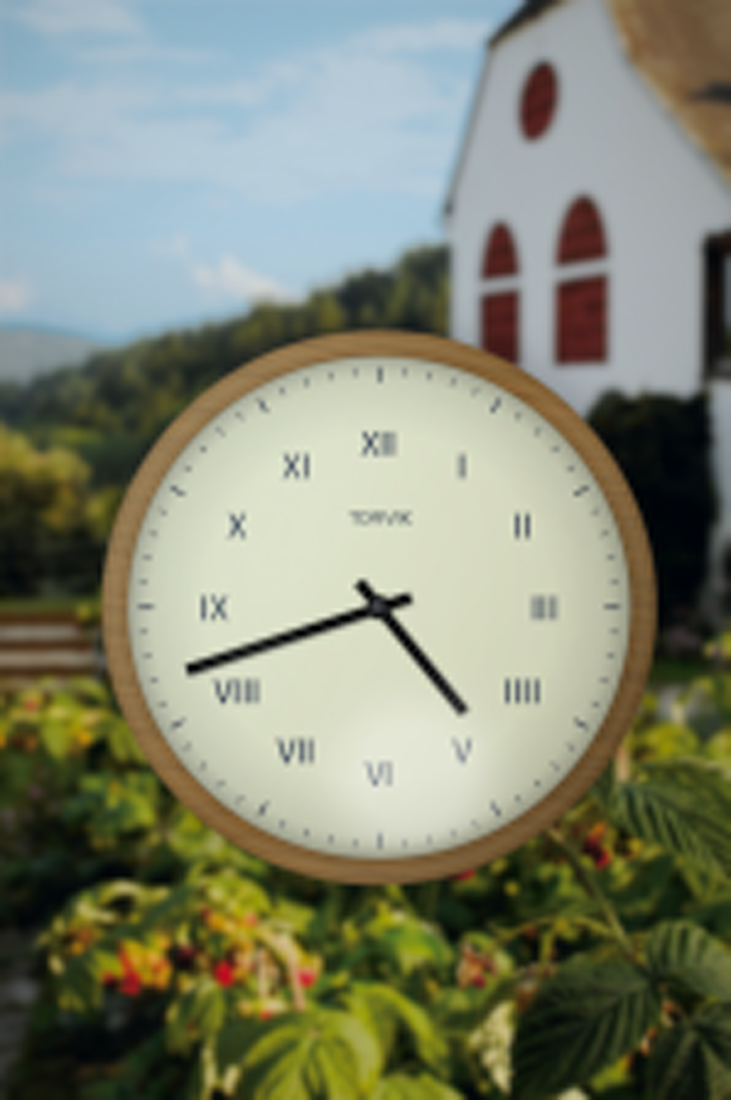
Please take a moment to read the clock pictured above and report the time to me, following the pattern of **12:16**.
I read **4:42**
